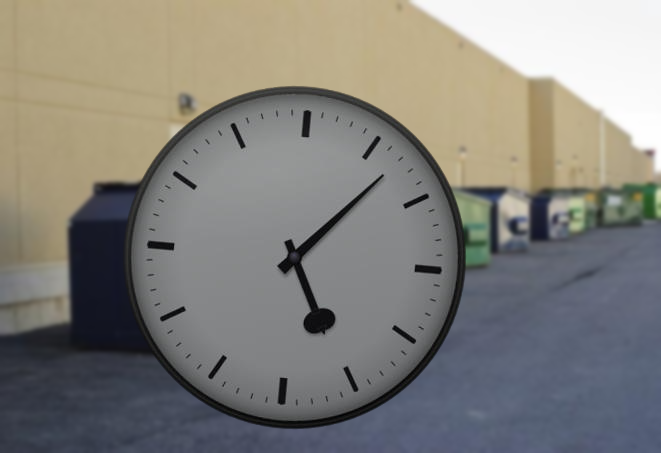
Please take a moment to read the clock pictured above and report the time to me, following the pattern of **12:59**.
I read **5:07**
